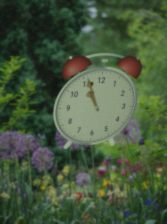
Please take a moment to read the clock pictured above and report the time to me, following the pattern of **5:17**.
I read **10:56**
